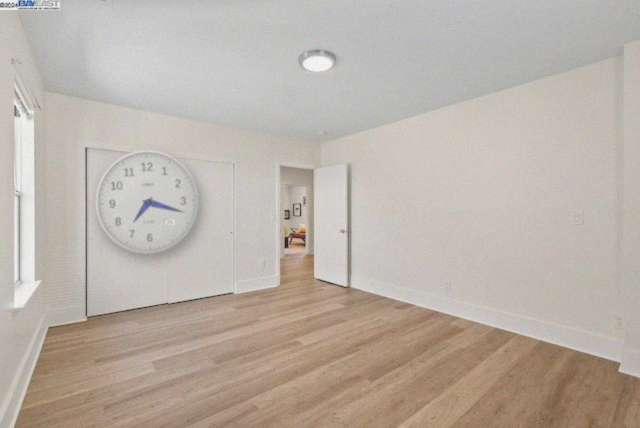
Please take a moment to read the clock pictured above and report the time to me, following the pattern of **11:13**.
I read **7:18**
